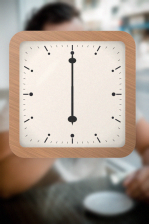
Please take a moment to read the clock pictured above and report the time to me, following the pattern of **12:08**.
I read **6:00**
